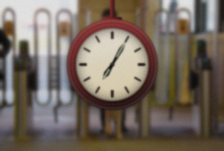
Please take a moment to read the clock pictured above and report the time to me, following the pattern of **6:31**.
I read **7:05**
